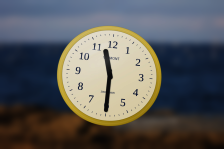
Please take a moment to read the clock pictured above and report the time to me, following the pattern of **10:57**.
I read **11:30**
